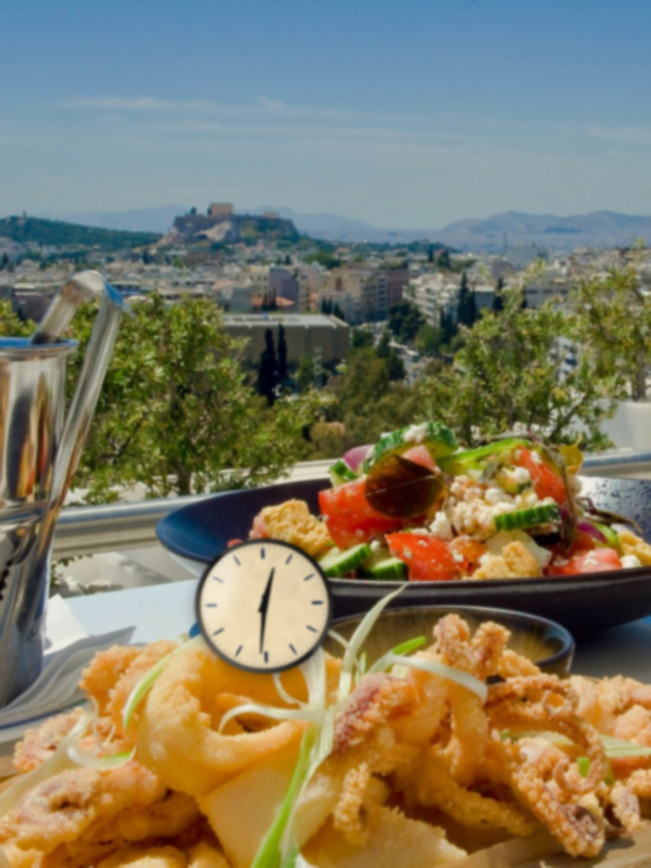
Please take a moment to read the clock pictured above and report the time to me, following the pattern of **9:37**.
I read **12:31**
